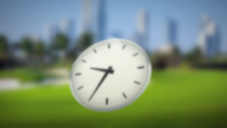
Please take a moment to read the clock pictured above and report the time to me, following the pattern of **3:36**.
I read **9:35**
